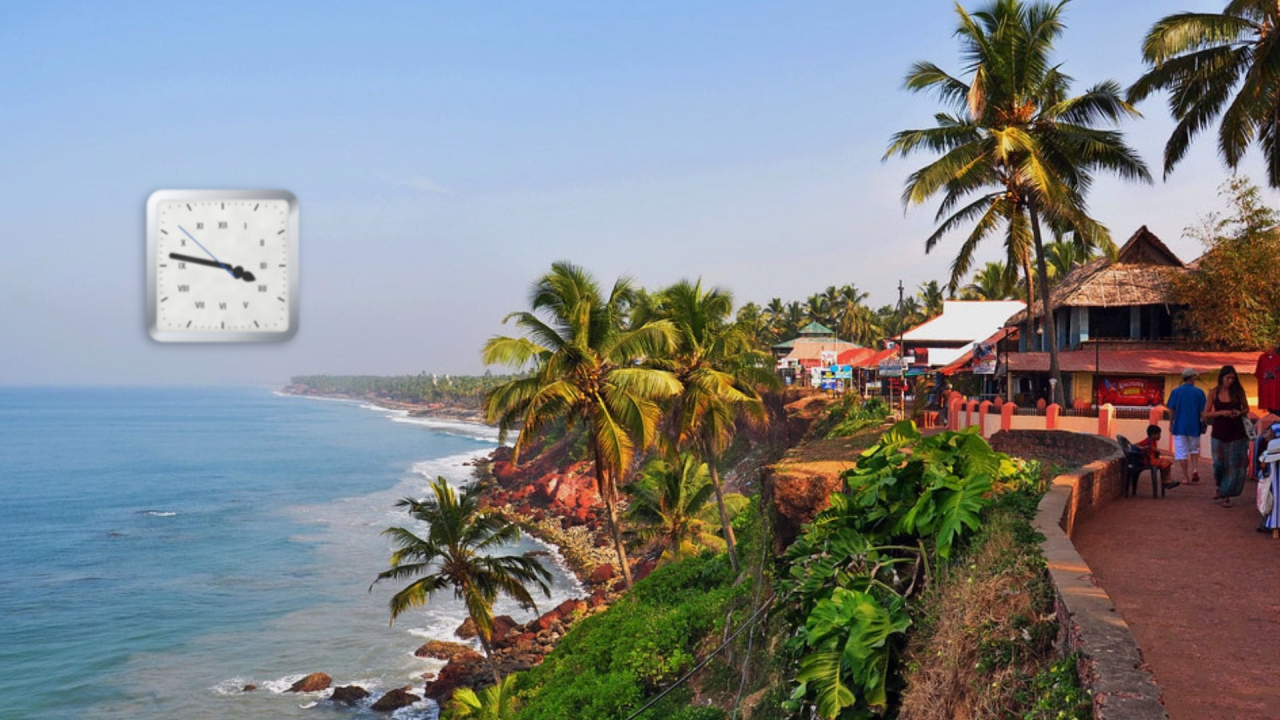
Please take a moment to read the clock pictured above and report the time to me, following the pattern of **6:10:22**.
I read **3:46:52**
